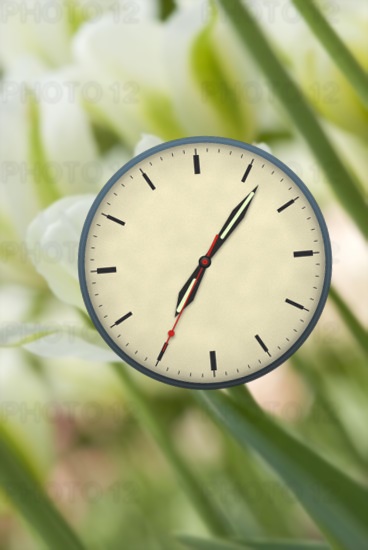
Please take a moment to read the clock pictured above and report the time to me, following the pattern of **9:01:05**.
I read **7:06:35**
